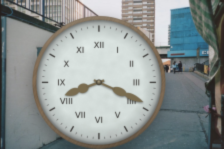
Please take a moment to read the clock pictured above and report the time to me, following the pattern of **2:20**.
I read **8:19**
